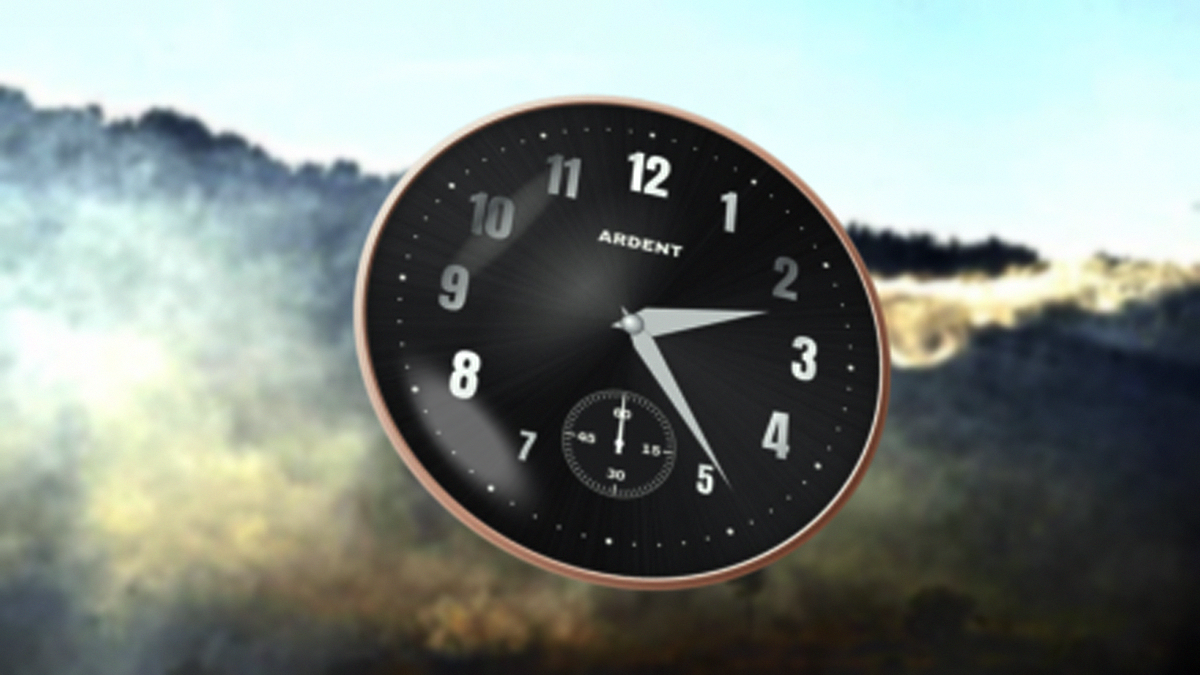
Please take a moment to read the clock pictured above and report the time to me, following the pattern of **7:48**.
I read **2:24**
